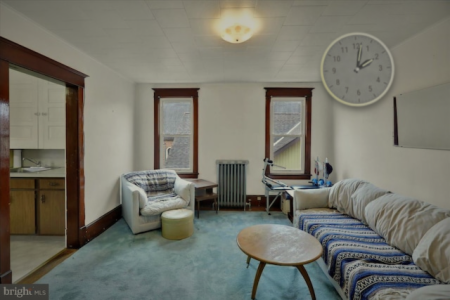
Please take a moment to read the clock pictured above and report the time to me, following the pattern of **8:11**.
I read **2:02**
